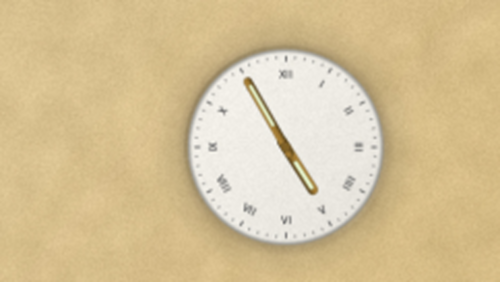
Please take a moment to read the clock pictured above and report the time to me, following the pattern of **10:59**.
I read **4:55**
